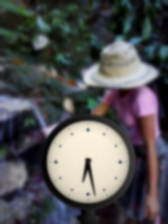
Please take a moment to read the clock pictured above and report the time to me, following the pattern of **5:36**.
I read **6:28**
